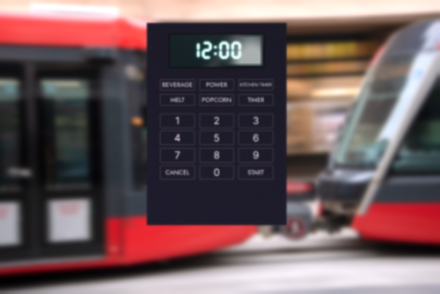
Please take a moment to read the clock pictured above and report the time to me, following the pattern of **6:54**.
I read **12:00**
